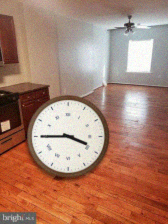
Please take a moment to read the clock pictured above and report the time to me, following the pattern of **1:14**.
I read **3:45**
